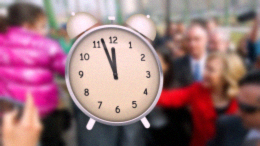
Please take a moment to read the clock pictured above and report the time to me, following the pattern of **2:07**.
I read **11:57**
